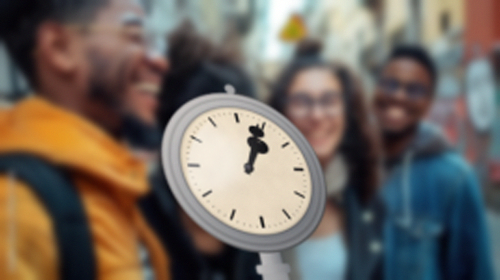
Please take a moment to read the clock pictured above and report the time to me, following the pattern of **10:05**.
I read **1:04**
